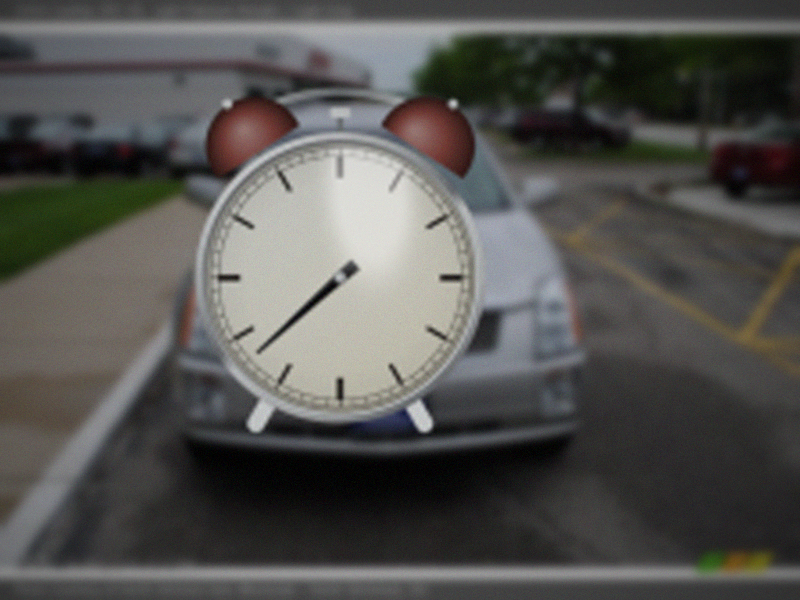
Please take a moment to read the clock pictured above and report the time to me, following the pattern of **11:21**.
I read **7:38**
